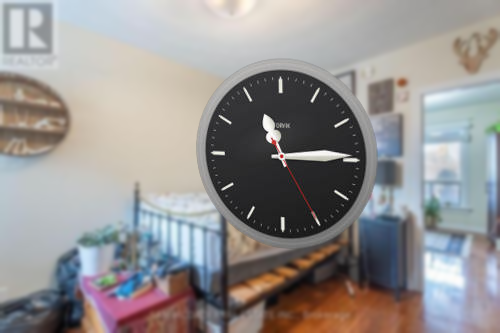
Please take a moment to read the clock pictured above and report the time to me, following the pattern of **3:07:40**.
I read **11:14:25**
